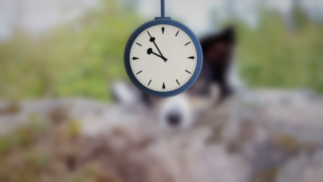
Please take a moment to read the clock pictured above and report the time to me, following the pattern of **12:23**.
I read **9:55**
